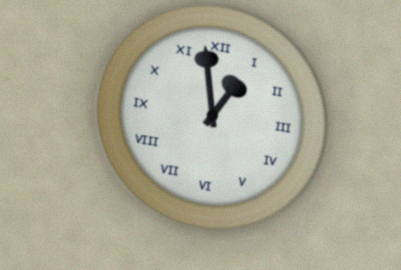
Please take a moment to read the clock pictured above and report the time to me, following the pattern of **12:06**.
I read **12:58**
